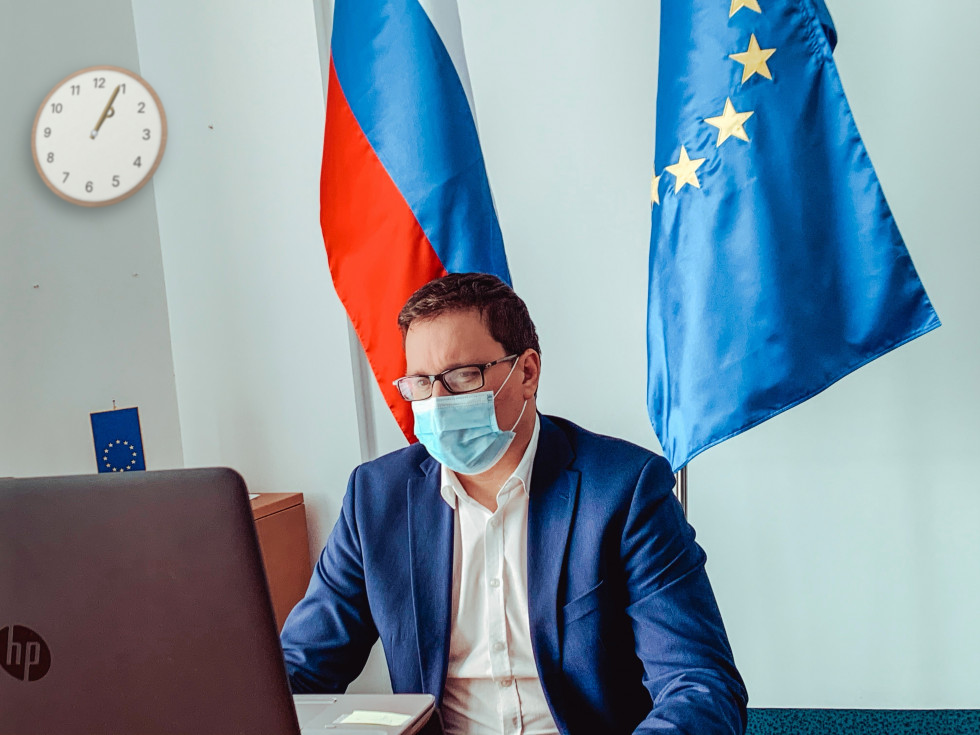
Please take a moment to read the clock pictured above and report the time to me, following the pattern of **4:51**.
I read **1:04**
